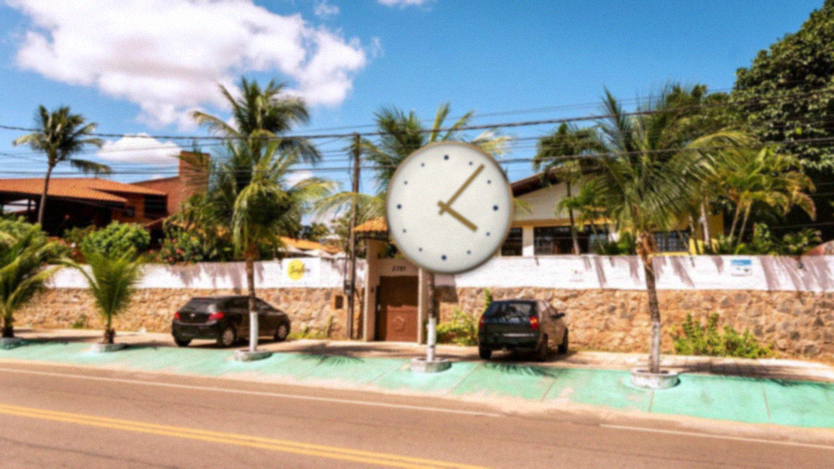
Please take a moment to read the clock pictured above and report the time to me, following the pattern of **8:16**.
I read **4:07**
